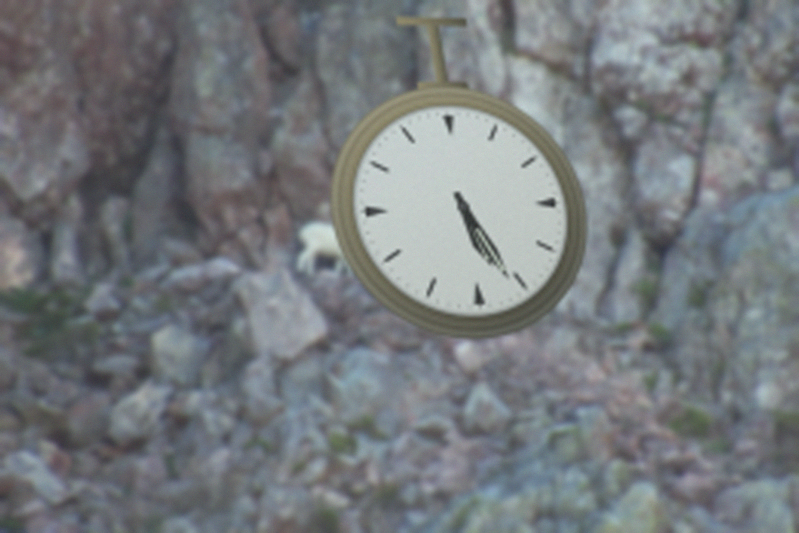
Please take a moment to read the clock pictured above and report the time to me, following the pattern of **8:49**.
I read **5:26**
